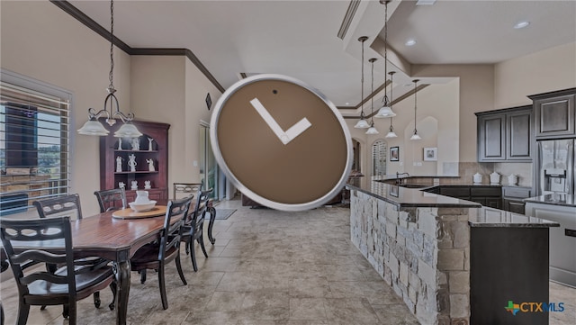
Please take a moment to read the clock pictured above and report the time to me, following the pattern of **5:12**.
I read **1:55**
